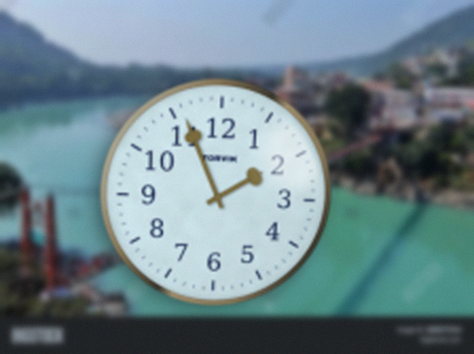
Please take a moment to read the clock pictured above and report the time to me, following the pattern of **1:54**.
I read **1:56**
